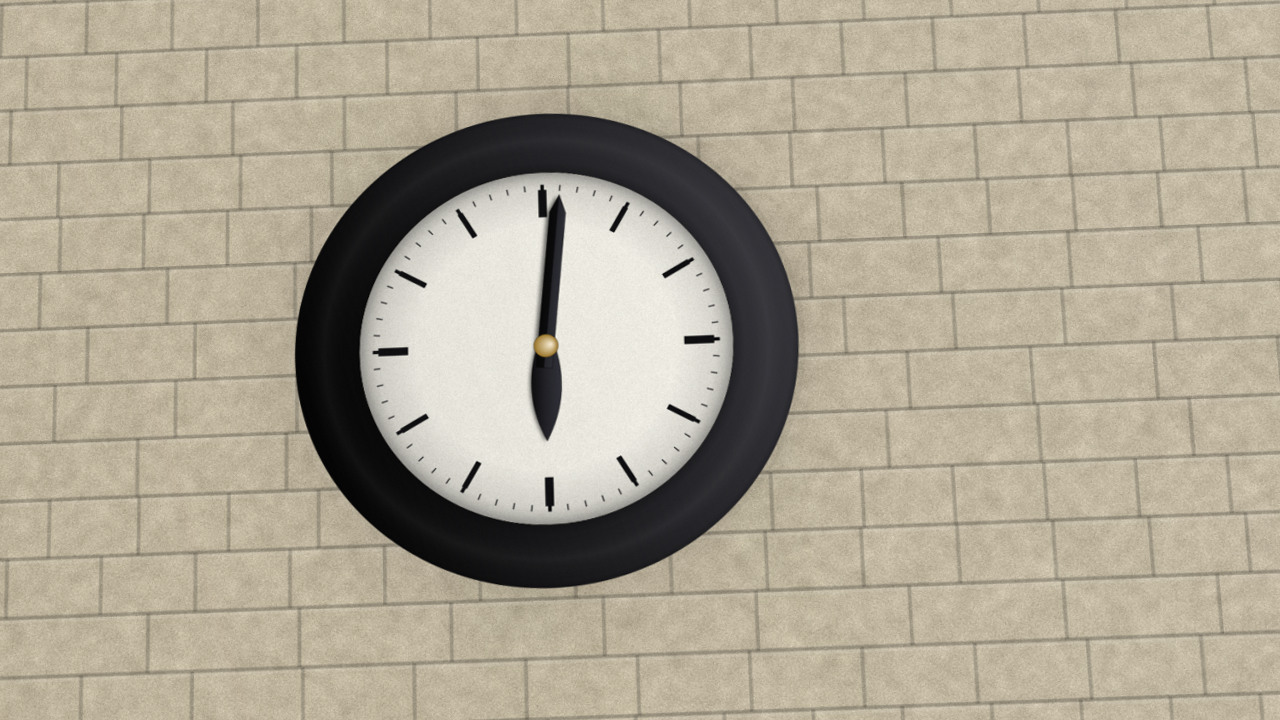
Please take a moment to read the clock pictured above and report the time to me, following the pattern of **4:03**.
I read **6:01**
